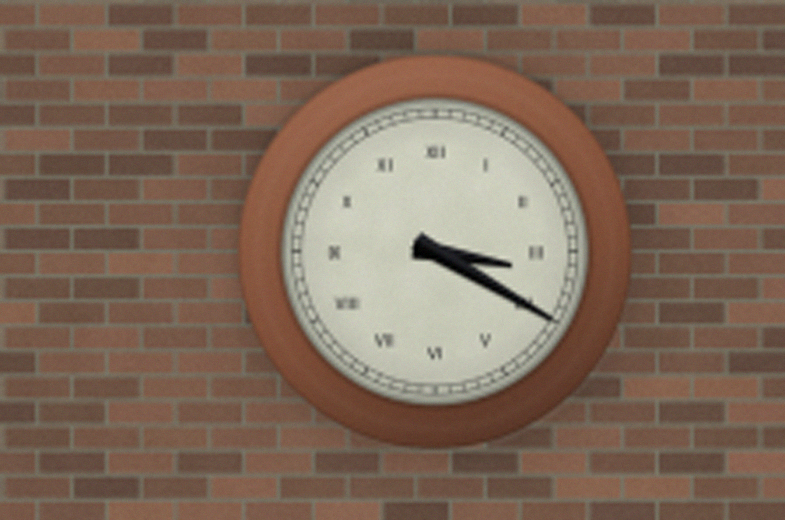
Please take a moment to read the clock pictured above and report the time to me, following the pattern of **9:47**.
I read **3:20**
